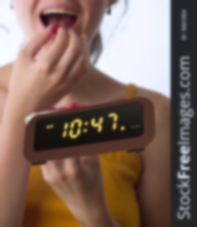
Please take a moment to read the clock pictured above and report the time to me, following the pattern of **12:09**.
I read **10:47**
